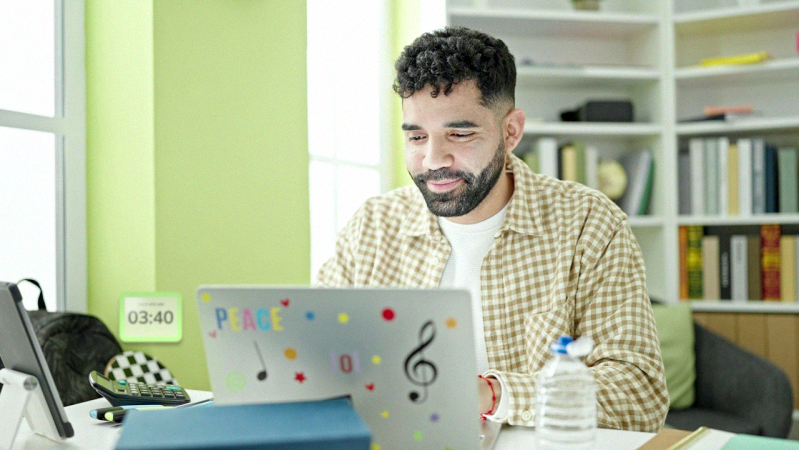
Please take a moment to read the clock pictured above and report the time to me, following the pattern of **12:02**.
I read **3:40**
